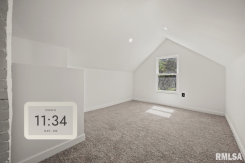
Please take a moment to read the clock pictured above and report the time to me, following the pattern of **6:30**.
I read **11:34**
